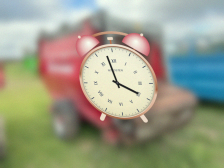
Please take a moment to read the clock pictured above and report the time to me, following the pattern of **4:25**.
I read **3:58**
